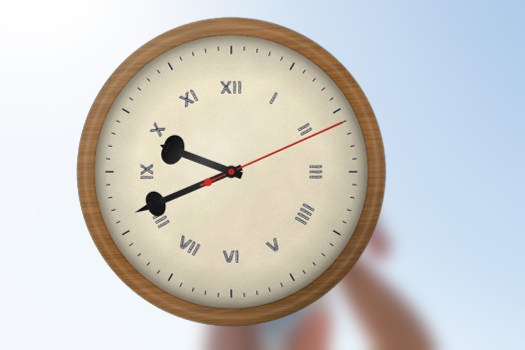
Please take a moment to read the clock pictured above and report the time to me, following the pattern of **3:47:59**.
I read **9:41:11**
